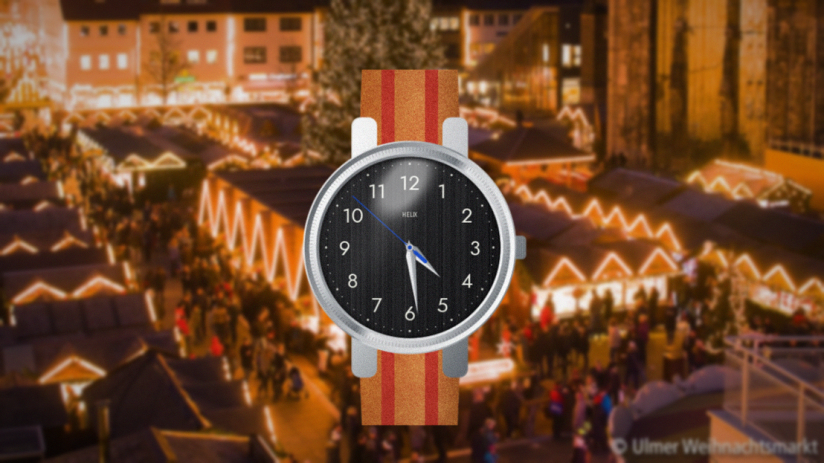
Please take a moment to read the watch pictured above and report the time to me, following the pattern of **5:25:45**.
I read **4:28:52**
